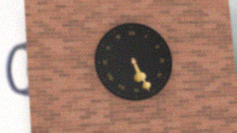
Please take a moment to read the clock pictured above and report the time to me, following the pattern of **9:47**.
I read **5:26**
